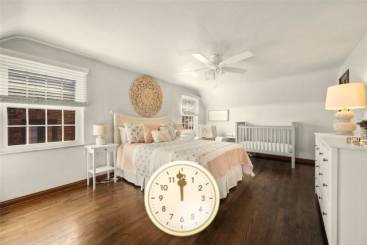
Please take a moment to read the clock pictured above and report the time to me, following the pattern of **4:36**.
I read **11:59**
